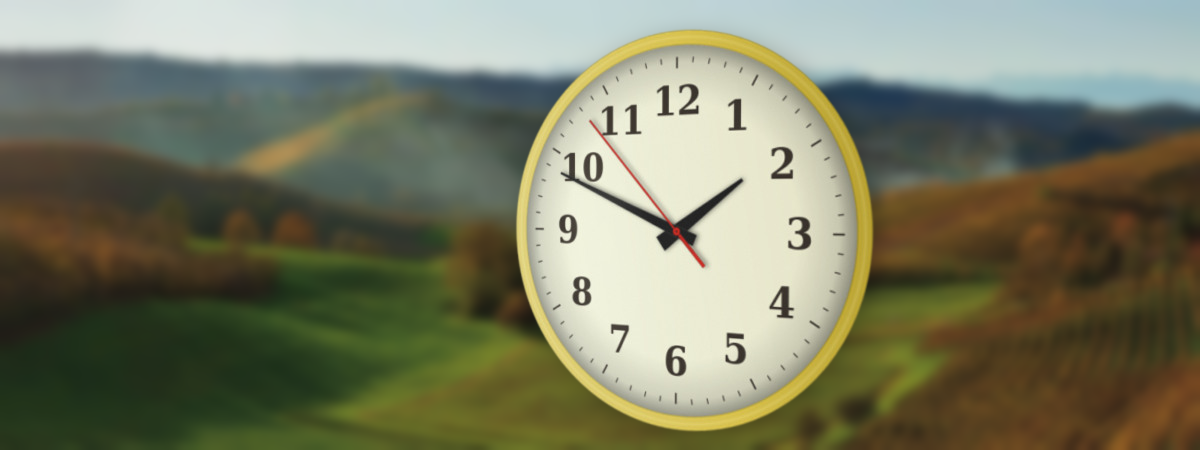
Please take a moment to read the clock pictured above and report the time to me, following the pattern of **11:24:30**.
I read **1:48:53**
